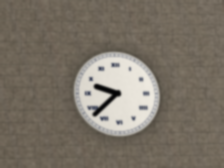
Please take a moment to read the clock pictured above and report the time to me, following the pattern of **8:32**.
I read **9:38**
